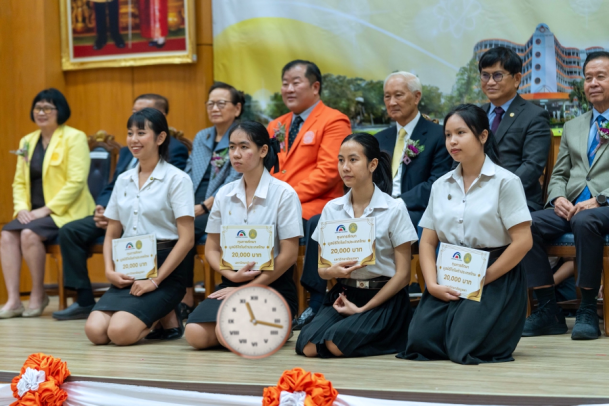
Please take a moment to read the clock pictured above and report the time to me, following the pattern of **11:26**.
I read **11:17**
